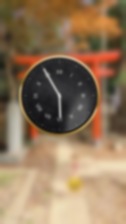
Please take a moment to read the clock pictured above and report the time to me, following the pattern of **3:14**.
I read **5:55**
